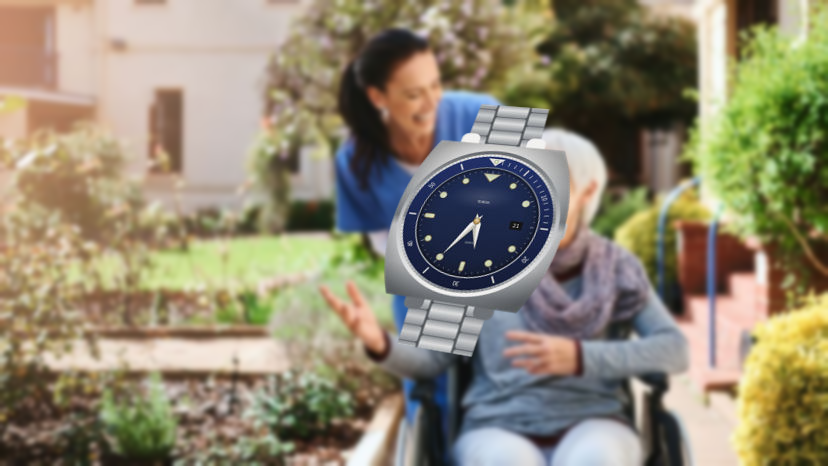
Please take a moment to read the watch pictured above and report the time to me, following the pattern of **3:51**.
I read **5:35**
